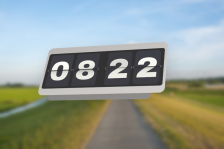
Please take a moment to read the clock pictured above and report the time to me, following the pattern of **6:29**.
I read **8:22**
